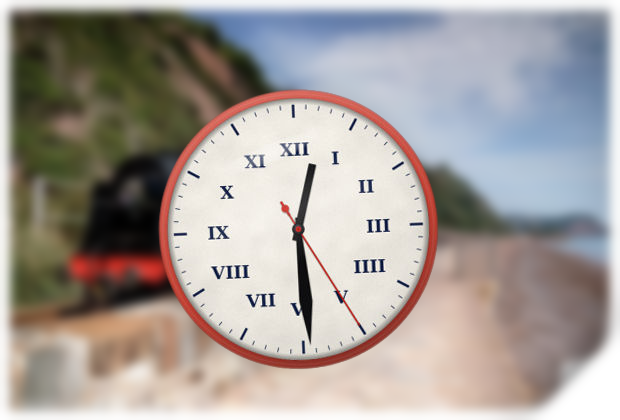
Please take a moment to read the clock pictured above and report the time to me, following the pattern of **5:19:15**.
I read **12:29:25**
